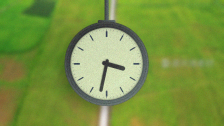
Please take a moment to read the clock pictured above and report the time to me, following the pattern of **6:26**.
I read **3:32**
